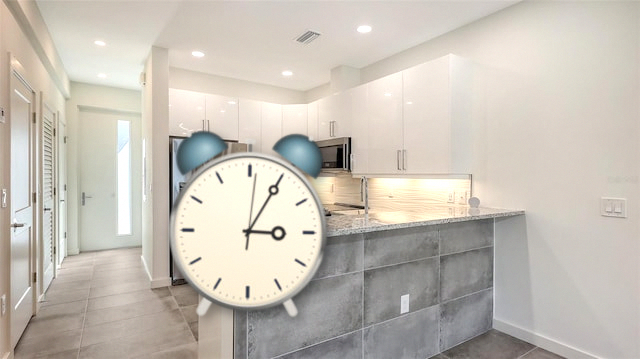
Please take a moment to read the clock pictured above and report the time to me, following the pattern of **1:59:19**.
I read **3:05:01**
